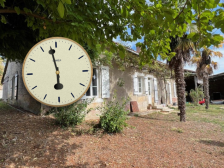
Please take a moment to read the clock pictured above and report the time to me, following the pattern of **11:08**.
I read **5:58**
